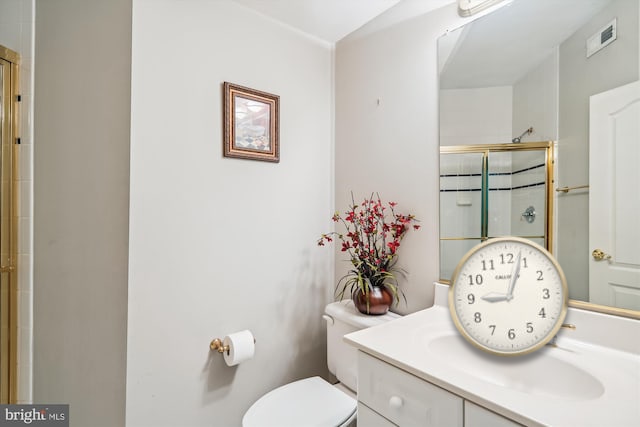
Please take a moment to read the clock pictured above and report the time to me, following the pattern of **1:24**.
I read **9:03**
